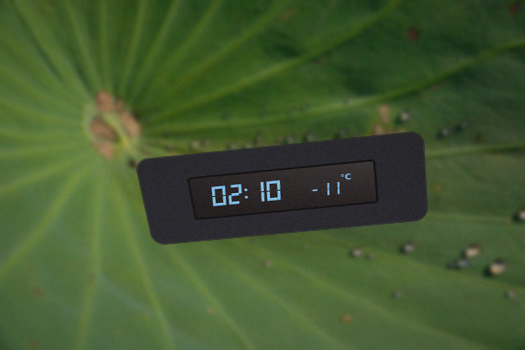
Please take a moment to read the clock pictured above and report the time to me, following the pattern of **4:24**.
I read **2:10**
